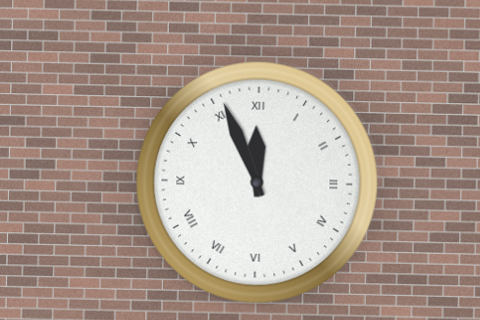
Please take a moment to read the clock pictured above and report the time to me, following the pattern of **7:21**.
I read **11:56**
